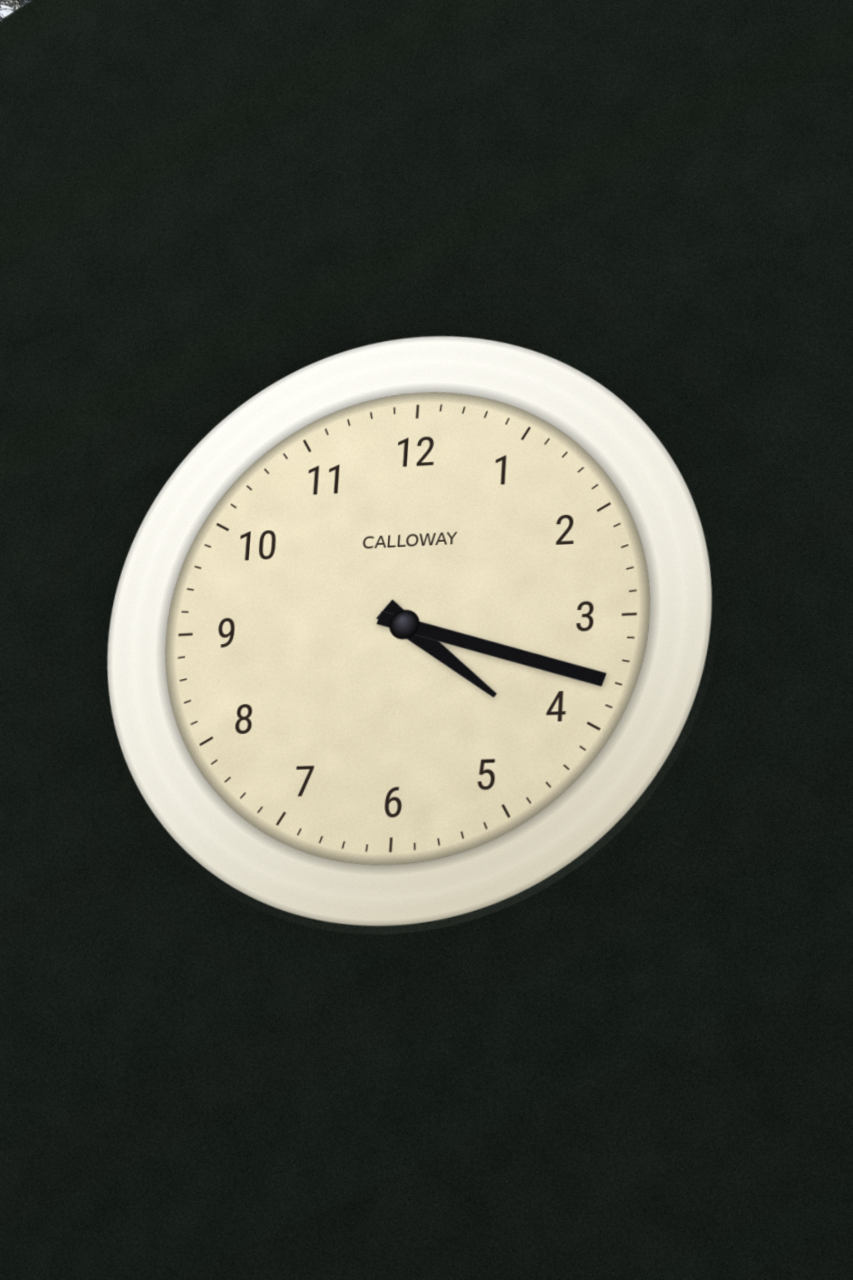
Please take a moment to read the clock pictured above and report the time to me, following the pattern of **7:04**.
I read **4:18**
